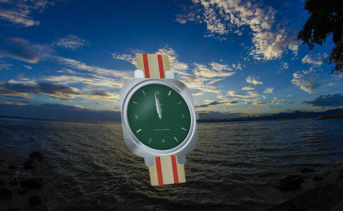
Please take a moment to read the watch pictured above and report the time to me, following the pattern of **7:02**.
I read **11:59**
